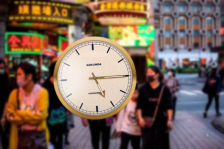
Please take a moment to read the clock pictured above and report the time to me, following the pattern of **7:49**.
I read **5:15**
